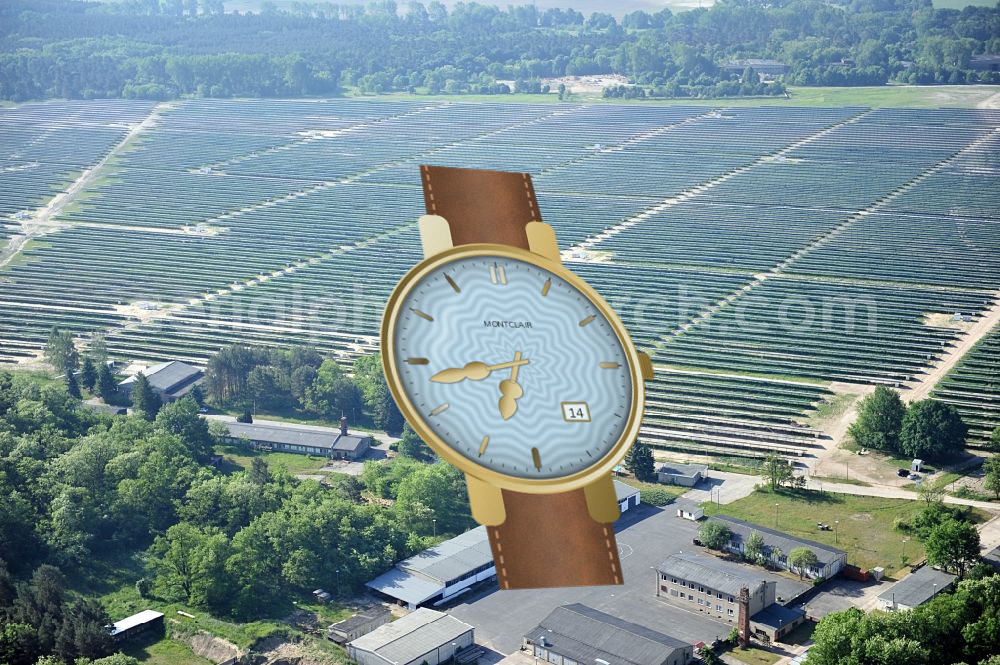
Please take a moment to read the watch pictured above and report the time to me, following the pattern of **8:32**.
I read **6:43**
